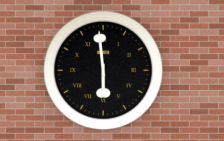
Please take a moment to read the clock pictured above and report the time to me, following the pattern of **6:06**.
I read **5:59**
